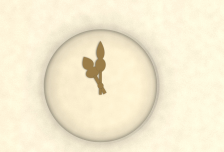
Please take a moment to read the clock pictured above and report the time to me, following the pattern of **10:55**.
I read **11:00**
